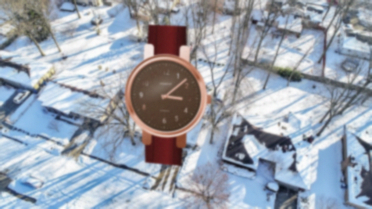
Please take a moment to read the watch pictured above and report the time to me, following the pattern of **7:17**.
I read **3:08**
